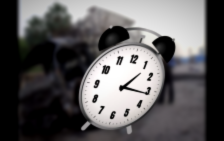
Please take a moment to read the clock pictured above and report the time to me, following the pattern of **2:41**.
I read **1:16**
